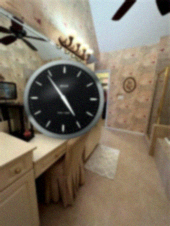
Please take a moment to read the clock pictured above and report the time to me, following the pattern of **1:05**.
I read **4:54**
